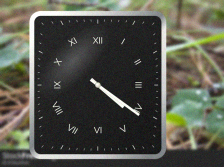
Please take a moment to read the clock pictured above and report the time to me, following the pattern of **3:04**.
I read **4:21**
